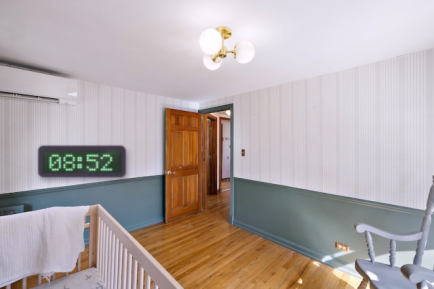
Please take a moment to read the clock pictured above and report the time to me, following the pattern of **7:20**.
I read **8:52**
